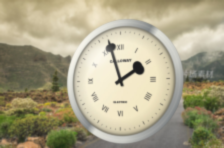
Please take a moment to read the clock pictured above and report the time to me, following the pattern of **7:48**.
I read **1:57**
